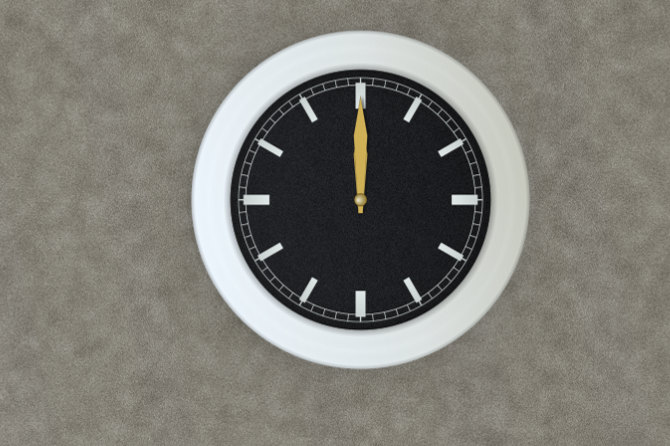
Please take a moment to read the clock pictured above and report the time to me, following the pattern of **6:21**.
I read **12:00**
